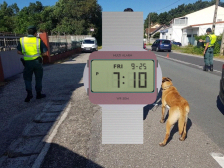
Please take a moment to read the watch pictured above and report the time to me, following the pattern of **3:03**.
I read **7:10**
